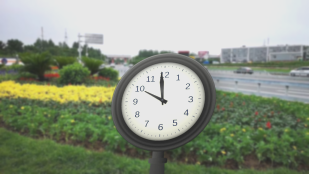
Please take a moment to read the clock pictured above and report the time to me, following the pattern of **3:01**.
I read **9:59**
